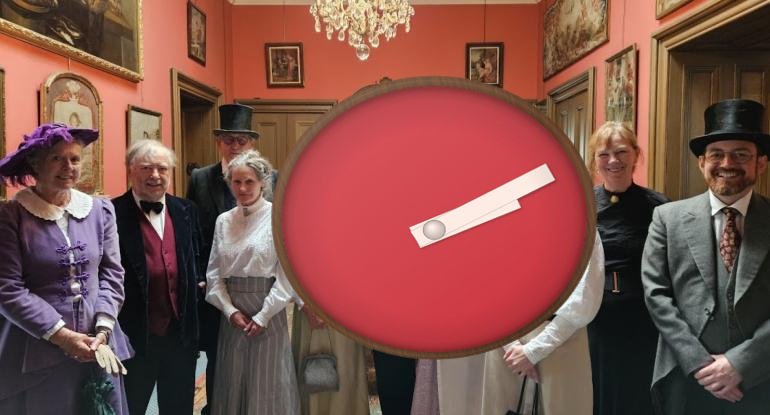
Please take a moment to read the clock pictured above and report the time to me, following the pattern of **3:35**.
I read **2:10**
